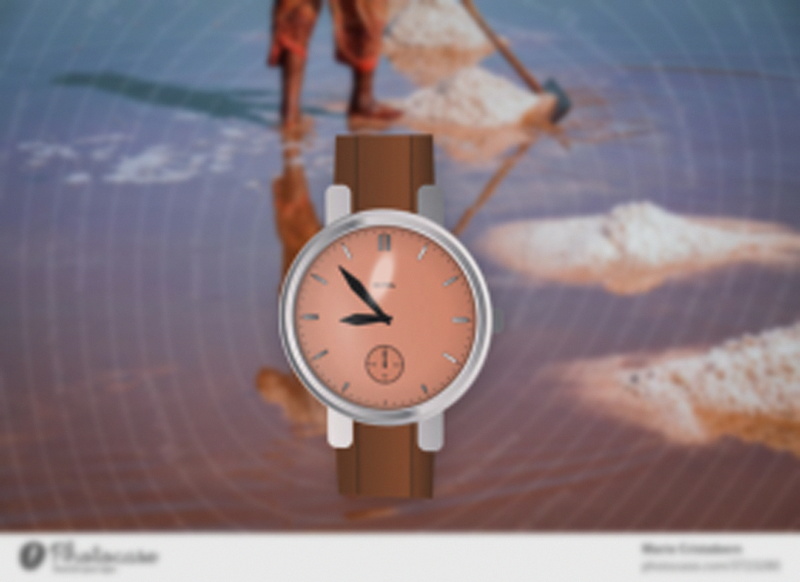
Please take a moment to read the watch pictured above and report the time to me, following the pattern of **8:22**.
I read **8:53**
